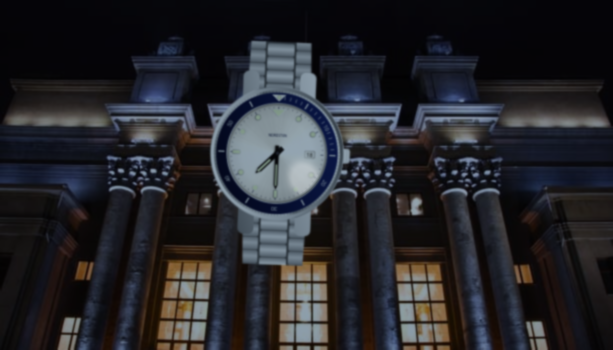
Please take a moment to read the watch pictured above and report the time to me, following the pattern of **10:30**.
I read **7:30**
